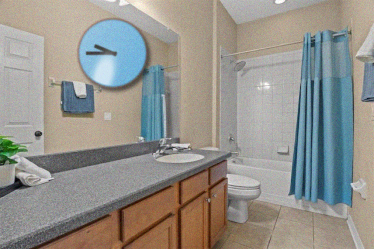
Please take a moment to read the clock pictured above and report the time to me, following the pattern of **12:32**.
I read **9:45**
